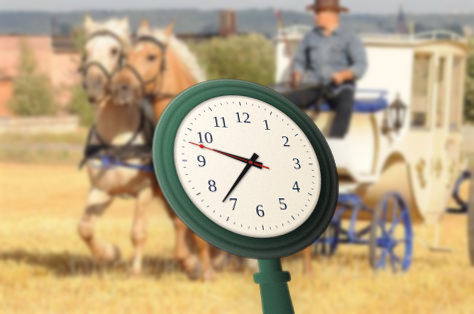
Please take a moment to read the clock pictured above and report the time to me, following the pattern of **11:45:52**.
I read **9:36:48**
